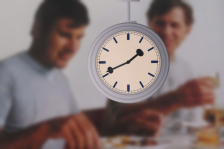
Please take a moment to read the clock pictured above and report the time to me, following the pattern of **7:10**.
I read **1:41**
